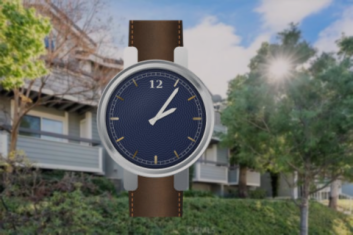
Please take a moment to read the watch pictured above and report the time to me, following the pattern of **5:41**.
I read **2:06**
